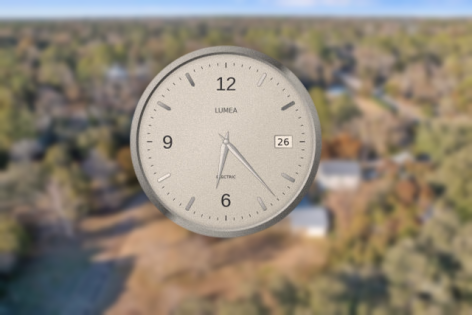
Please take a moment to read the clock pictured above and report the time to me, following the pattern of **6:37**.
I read **6:23**
